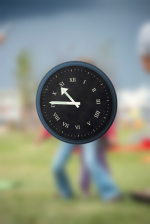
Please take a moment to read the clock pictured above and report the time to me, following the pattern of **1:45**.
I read **10:46**
